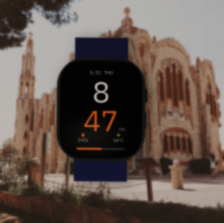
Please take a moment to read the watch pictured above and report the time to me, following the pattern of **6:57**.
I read **8:47**
